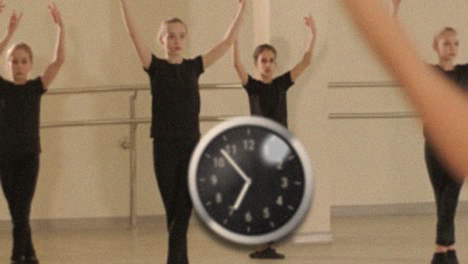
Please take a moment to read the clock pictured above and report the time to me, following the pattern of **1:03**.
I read **6:53**
